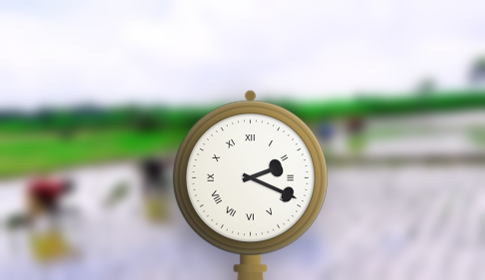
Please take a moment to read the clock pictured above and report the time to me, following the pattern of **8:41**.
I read **2:19**
